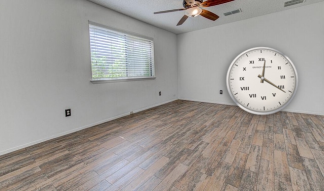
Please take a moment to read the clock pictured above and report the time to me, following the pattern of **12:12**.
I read **12:21**
